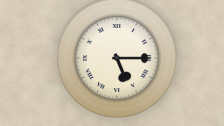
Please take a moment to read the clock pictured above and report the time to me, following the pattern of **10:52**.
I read **5:15**
